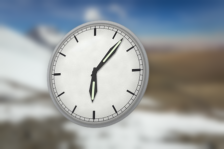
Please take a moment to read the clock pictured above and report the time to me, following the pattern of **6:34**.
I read **6:07**
